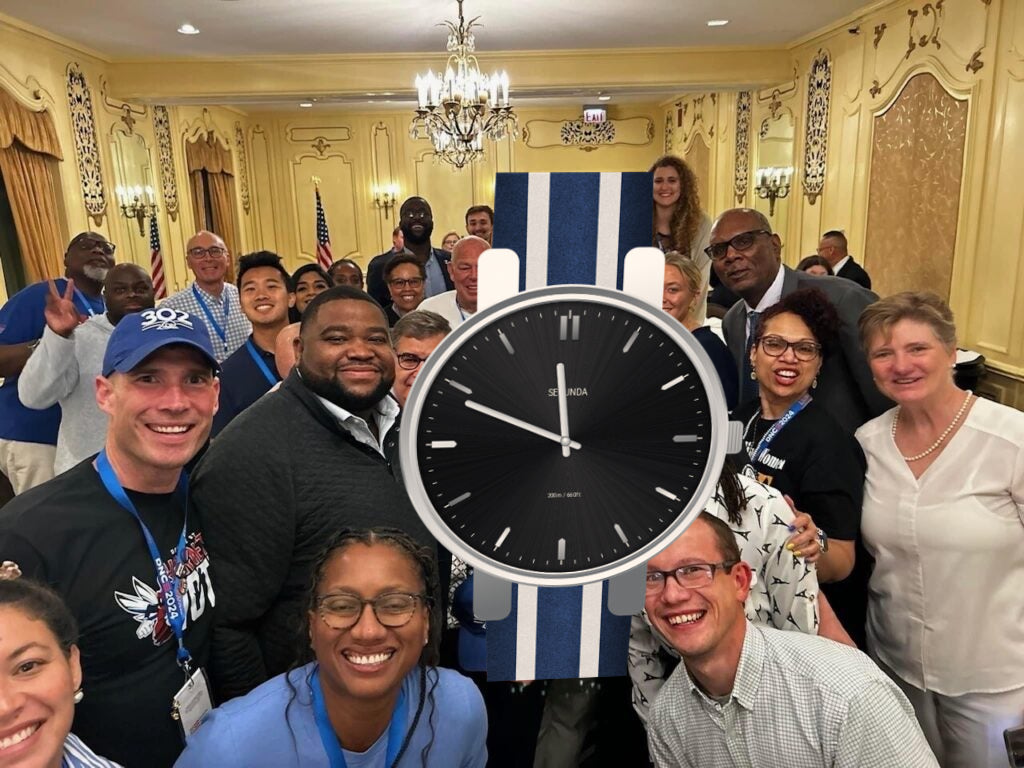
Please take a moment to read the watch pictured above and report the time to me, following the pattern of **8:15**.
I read **11:49**
